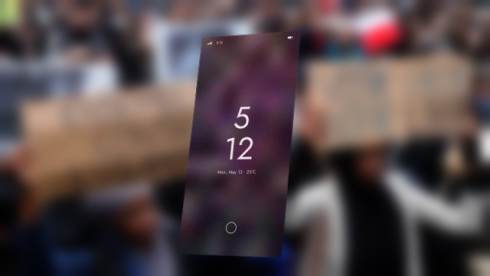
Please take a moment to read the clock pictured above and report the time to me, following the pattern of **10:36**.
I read **5:12**
